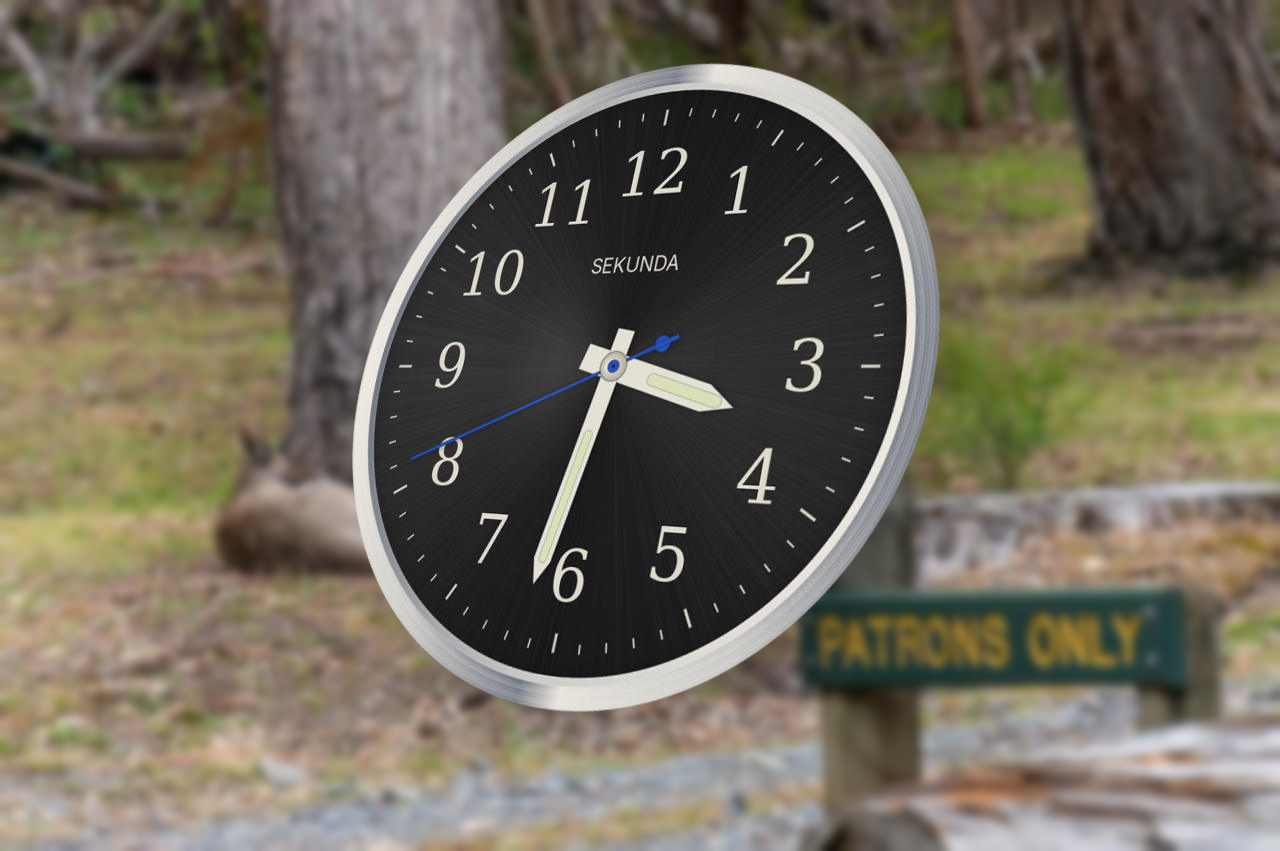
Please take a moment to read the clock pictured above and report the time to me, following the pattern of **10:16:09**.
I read **3:31:41**
